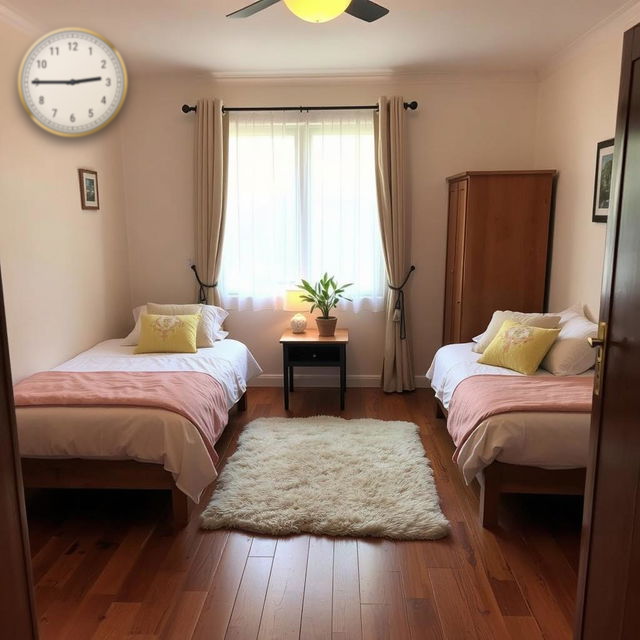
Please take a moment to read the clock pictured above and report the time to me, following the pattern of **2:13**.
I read **2:45**
